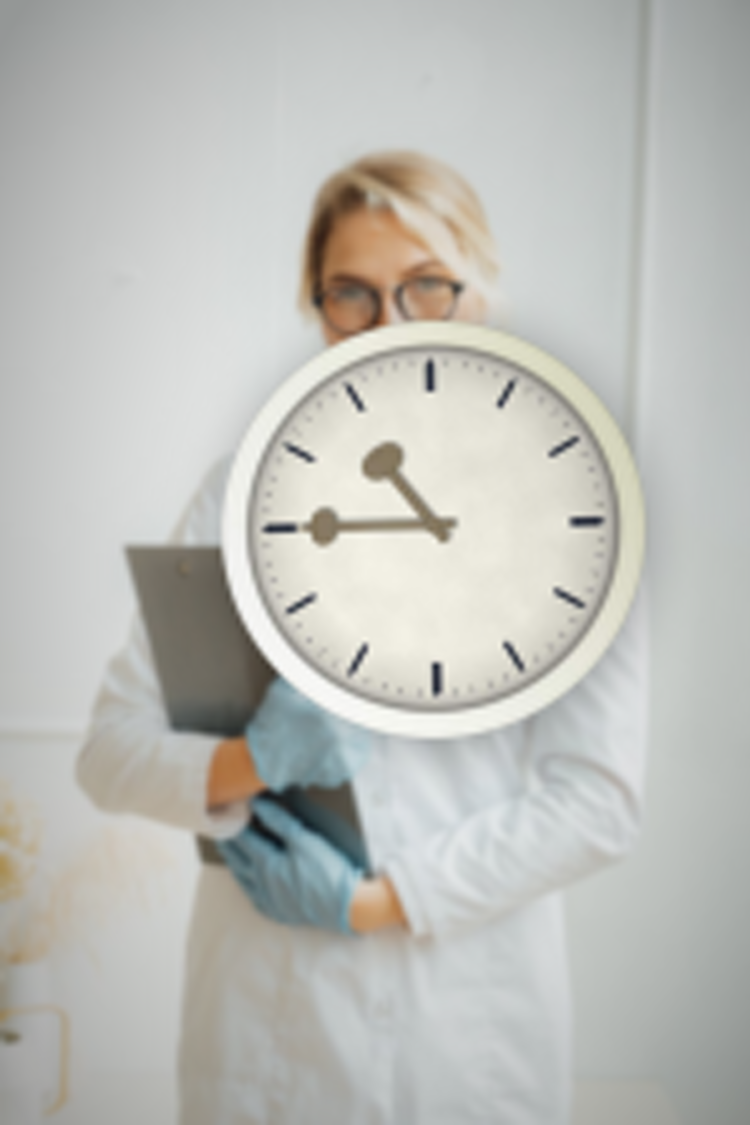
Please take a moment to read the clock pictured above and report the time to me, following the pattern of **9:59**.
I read **10:45**
